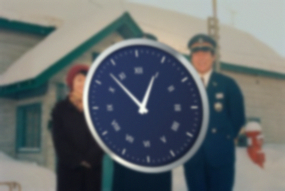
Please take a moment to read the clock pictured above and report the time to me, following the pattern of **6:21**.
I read **12:53**
